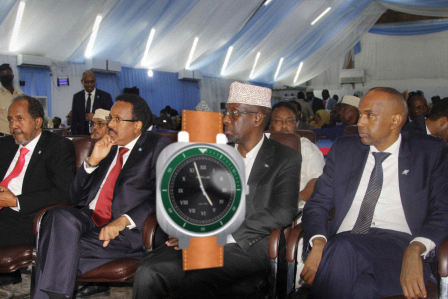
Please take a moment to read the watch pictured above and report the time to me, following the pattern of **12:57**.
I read **4:57**
